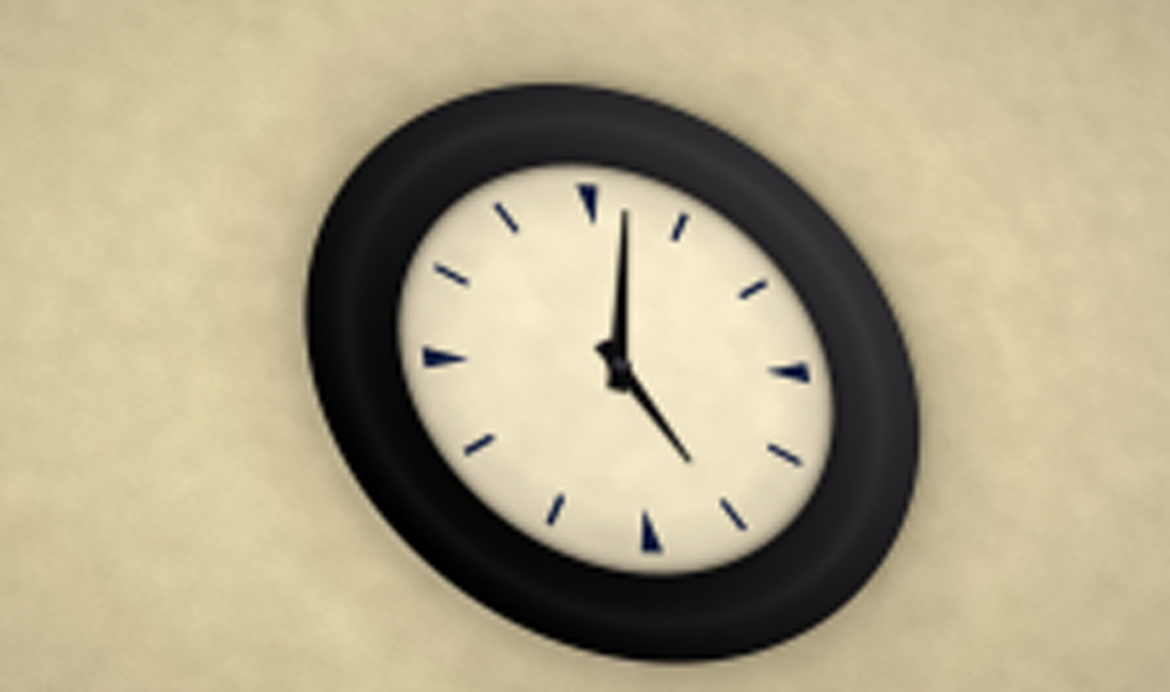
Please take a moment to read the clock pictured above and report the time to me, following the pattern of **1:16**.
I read **5:02**
